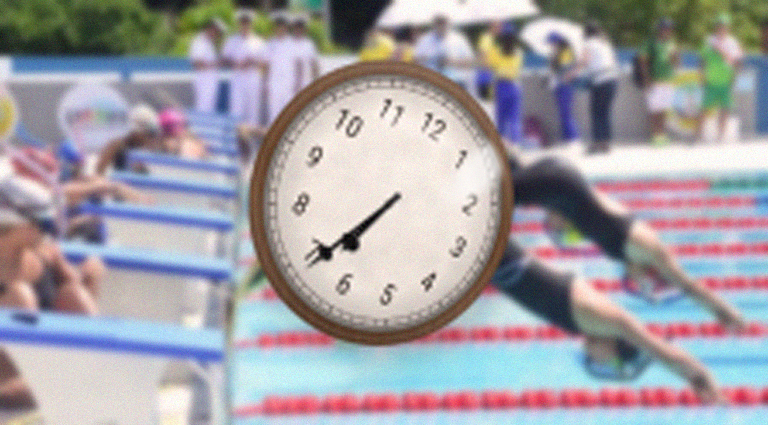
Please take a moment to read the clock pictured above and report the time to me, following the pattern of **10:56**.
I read **6:34**
